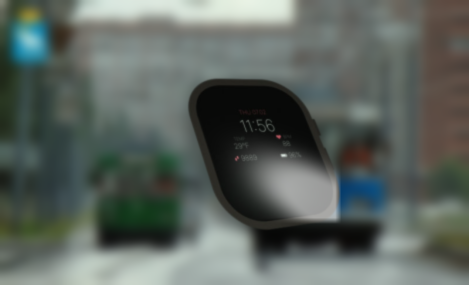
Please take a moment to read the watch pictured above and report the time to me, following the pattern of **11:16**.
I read **11:56**
